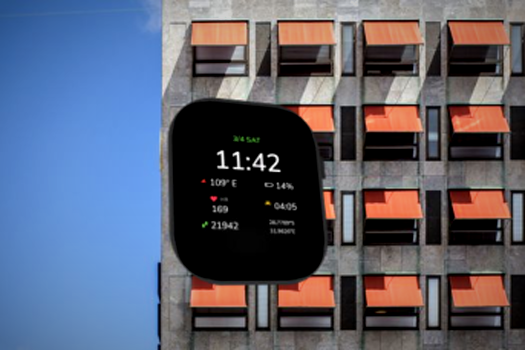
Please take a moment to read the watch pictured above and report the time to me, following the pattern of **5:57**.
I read **11:42**
